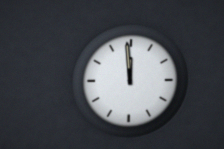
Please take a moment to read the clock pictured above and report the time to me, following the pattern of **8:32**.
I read **11:59**
